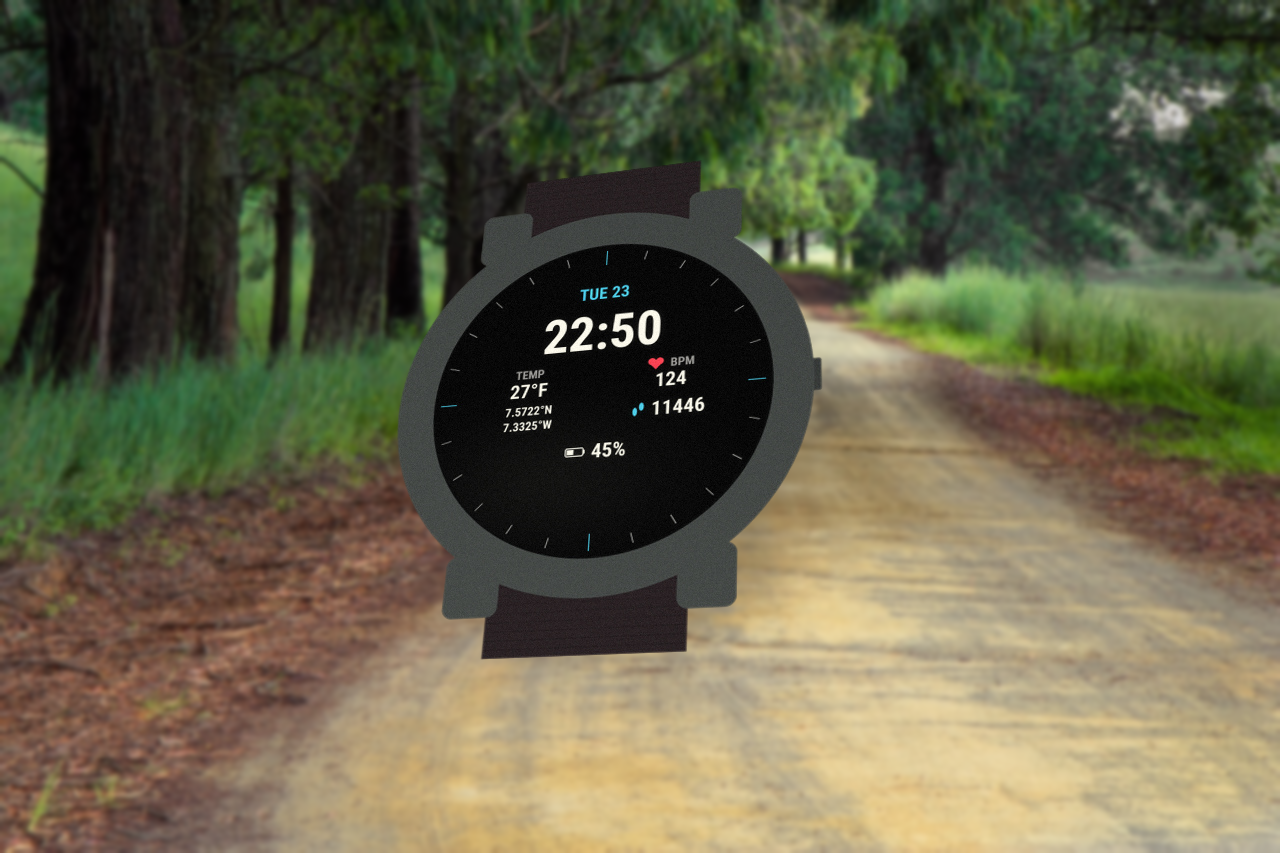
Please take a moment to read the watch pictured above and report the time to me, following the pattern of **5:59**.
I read **22:50**
